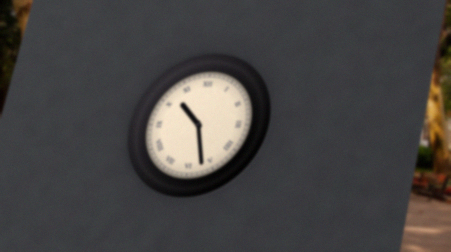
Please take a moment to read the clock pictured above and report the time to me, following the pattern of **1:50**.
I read **10:27**
